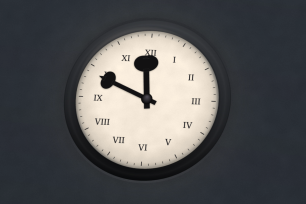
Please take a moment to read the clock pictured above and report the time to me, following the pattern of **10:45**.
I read **11:49**
